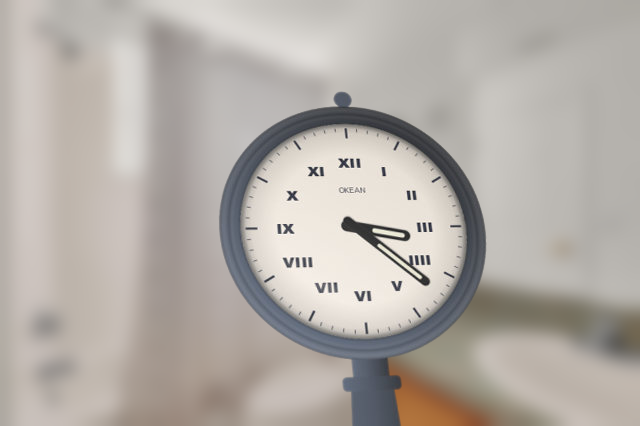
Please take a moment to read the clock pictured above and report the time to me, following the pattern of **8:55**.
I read **3:22**
